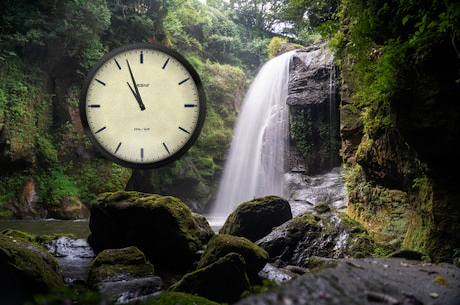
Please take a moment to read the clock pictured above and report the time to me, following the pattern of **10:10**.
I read **10:57**
